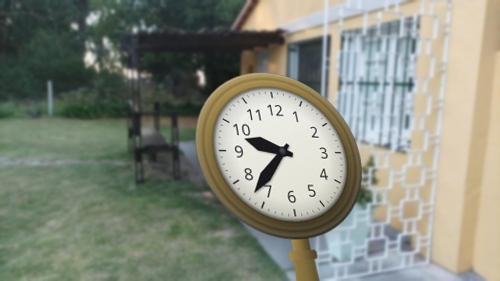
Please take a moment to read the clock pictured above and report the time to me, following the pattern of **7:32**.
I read **9:37**
